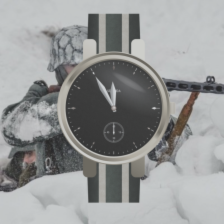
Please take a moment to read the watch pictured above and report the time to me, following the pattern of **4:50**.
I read **11:55**
